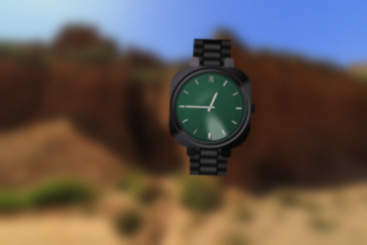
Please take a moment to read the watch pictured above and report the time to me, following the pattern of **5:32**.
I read **12:45**
